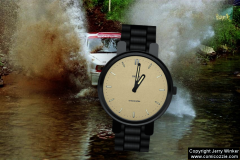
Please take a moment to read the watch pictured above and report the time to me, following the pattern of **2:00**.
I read **1:01**
